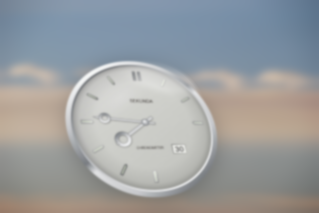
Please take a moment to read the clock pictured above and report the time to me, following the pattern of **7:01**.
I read **7:46**
